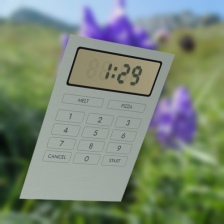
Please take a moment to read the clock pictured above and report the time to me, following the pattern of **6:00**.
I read **1:29**
